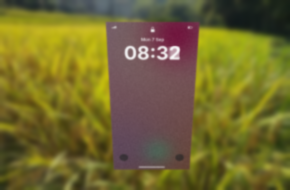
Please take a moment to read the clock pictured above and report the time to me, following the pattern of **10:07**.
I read **8:32**
